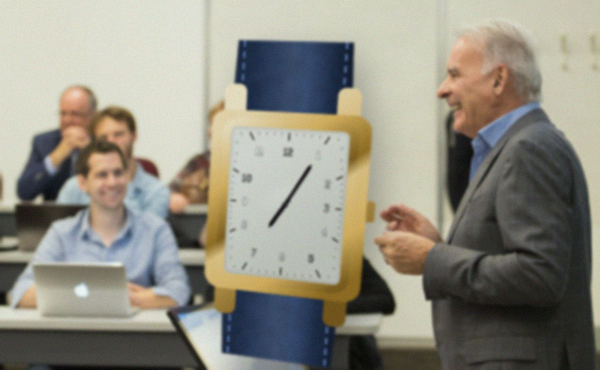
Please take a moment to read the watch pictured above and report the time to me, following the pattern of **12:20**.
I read **7:05**
